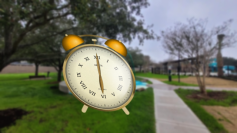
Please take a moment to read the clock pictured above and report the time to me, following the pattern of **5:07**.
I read **6:00**
